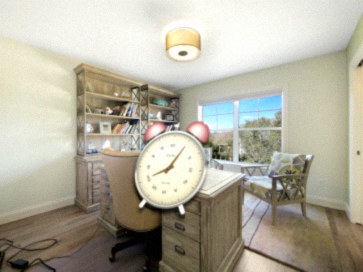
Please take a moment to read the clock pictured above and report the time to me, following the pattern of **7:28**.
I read **8:05**
